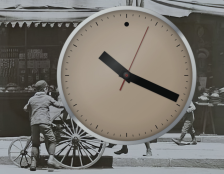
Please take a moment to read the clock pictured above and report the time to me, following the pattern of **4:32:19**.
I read **10:19:04**
